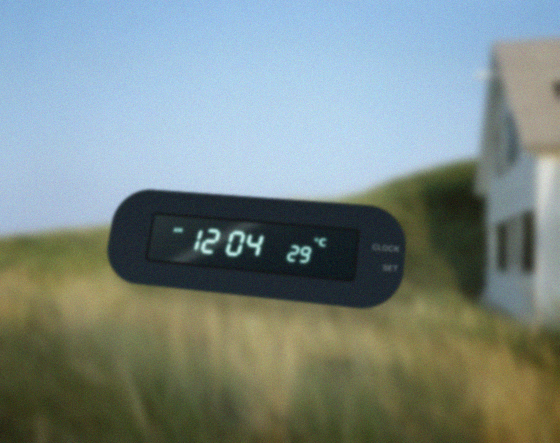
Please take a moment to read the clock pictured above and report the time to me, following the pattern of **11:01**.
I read **12:04**
